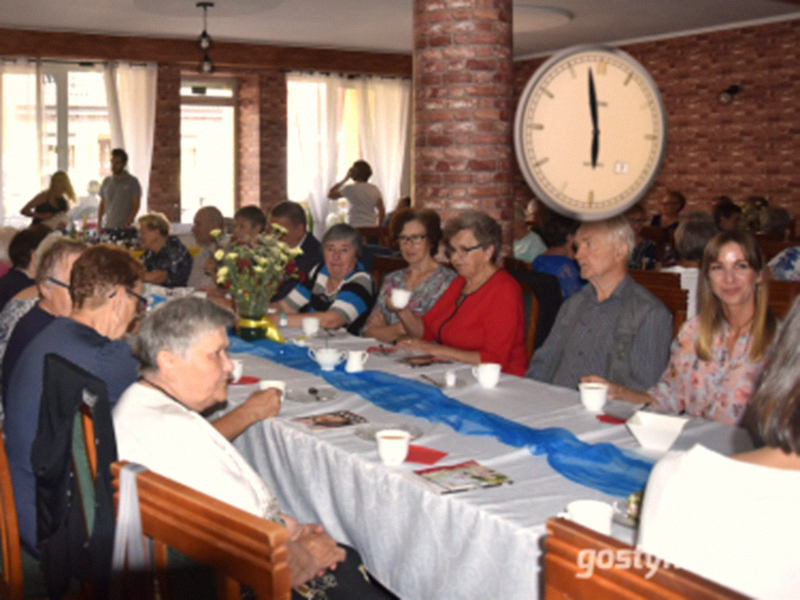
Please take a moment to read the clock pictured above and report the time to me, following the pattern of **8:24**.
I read **5:58**
